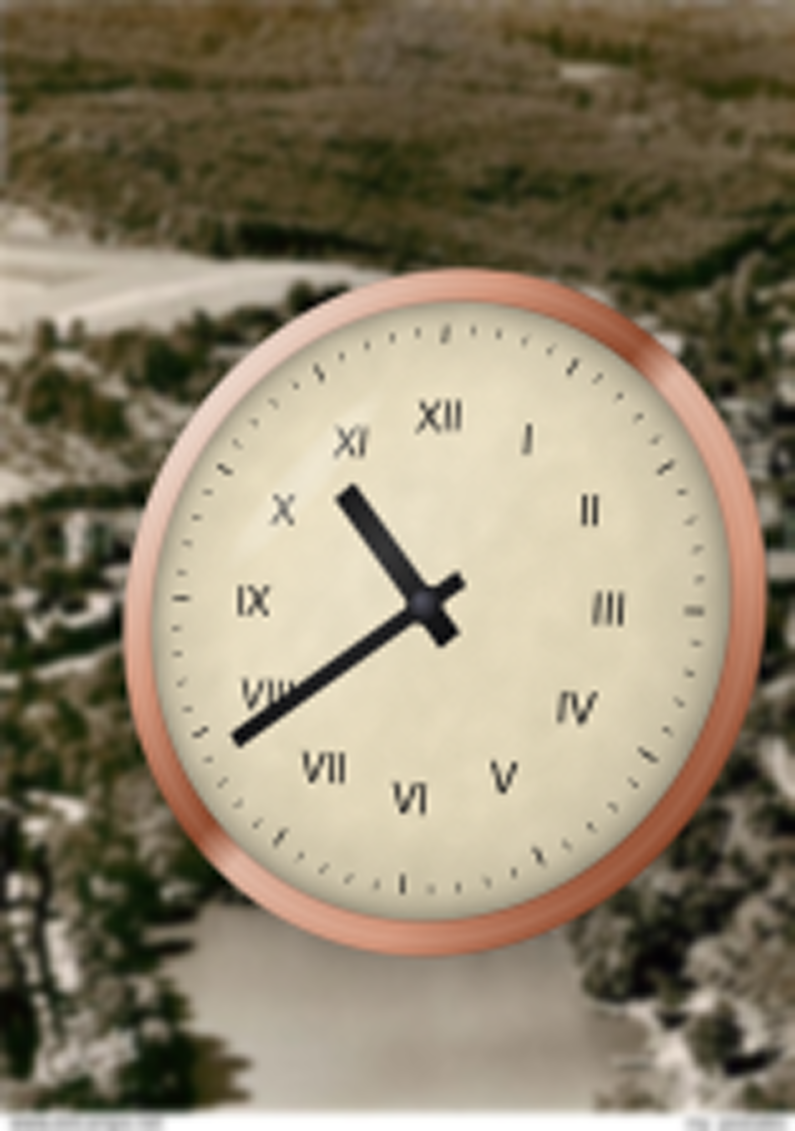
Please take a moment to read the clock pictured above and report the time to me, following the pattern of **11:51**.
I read **10:39**
